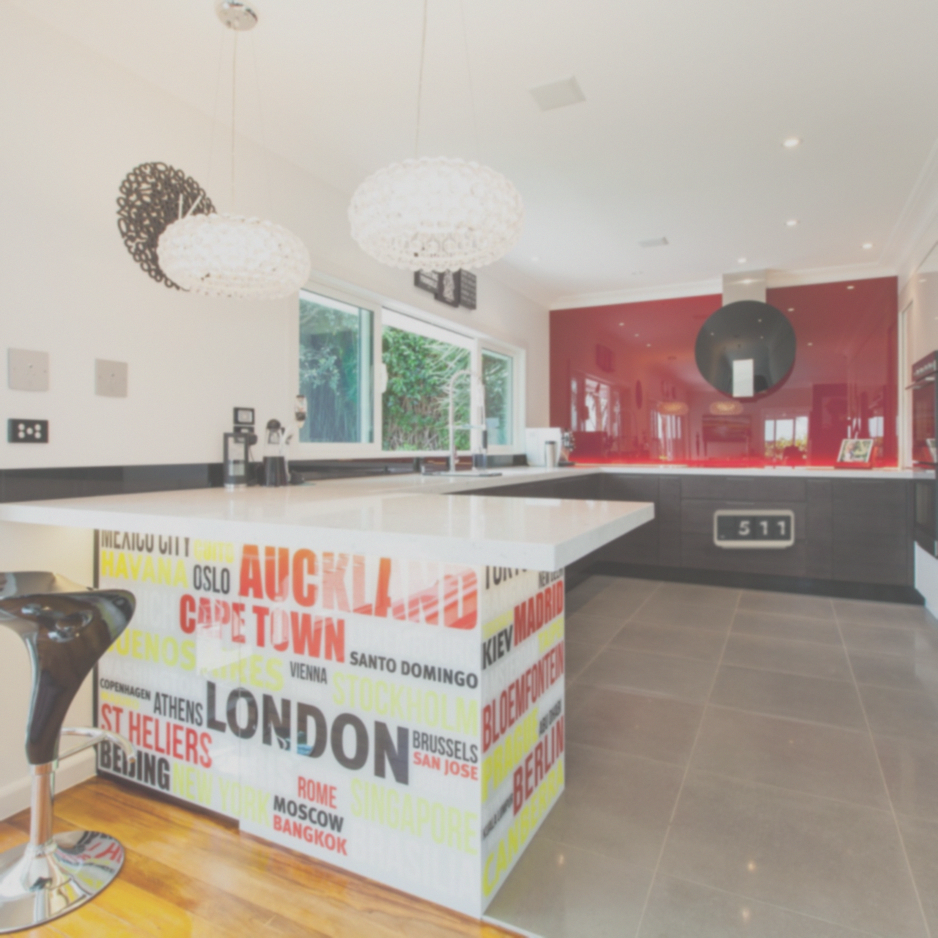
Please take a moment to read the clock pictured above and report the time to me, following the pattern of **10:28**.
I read **5:11**
